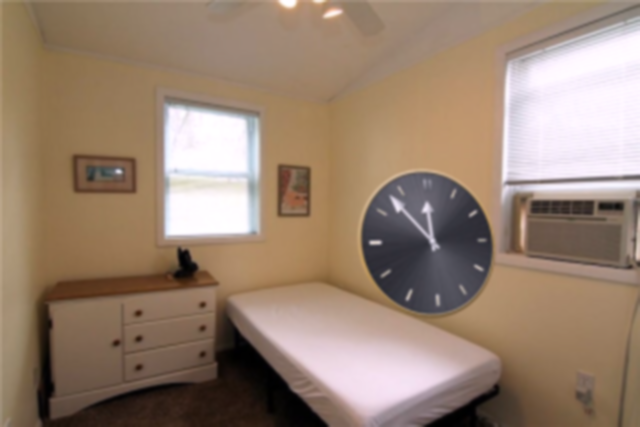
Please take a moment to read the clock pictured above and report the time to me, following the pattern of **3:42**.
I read **11:53**
